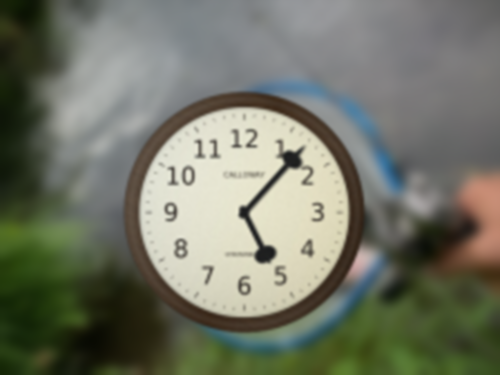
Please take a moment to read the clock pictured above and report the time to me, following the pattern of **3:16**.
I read **5:07**
